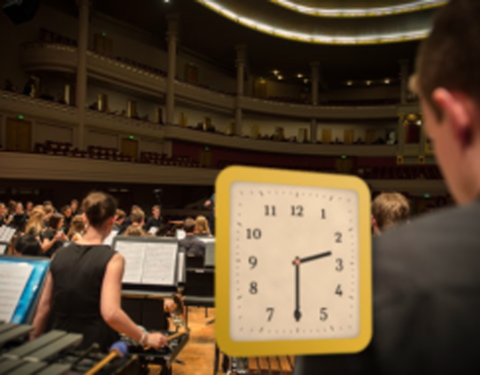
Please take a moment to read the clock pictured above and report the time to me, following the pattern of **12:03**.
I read **2:30**
